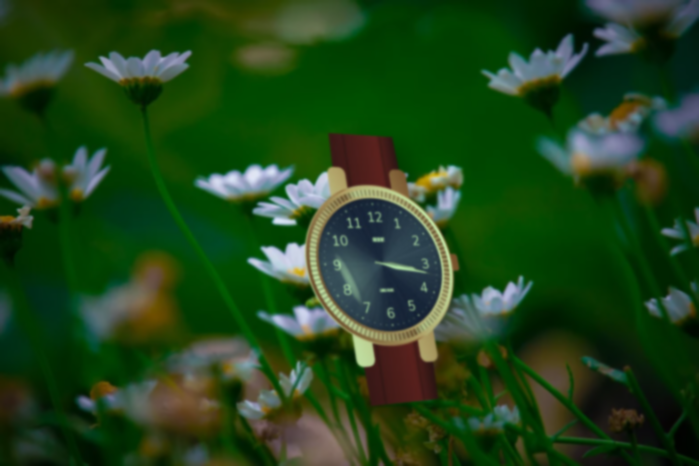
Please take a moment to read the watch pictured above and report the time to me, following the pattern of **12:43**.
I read **3:17**
